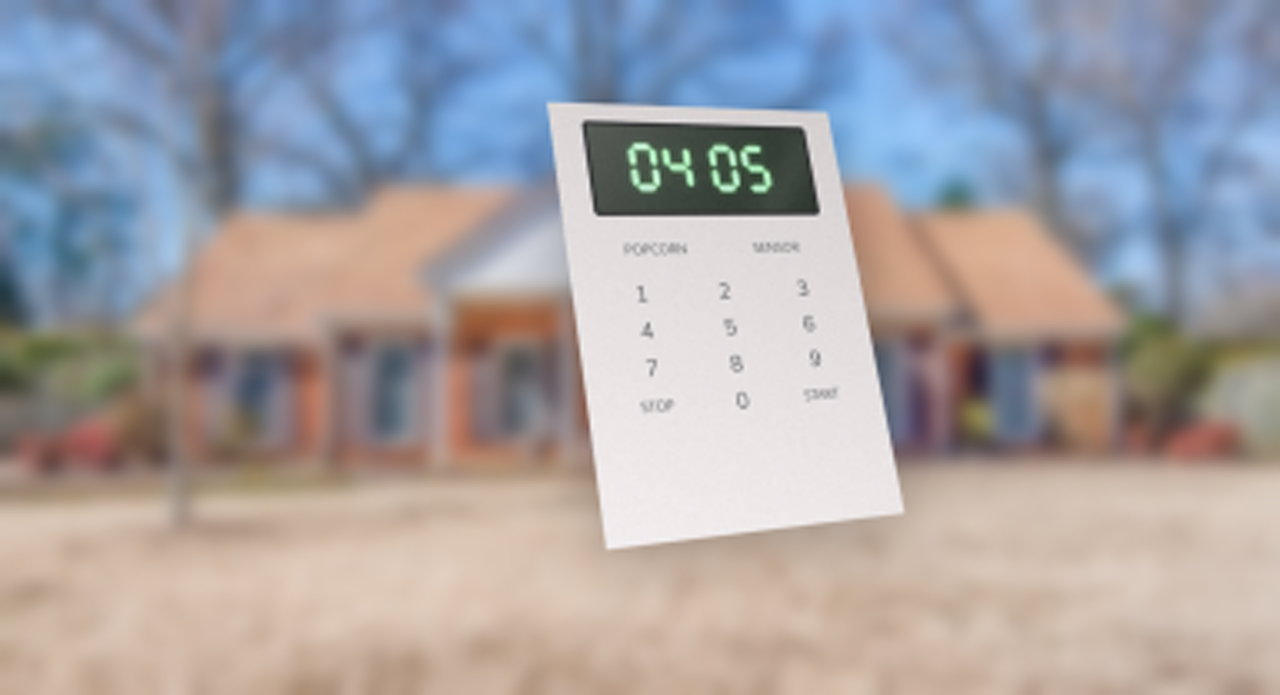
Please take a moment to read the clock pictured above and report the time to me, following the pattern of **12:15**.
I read **4:05**
